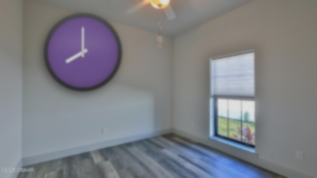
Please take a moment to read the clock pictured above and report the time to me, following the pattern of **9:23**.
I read **8:00**
